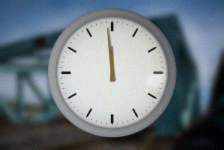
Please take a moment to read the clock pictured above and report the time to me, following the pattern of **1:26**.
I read **11:59**
